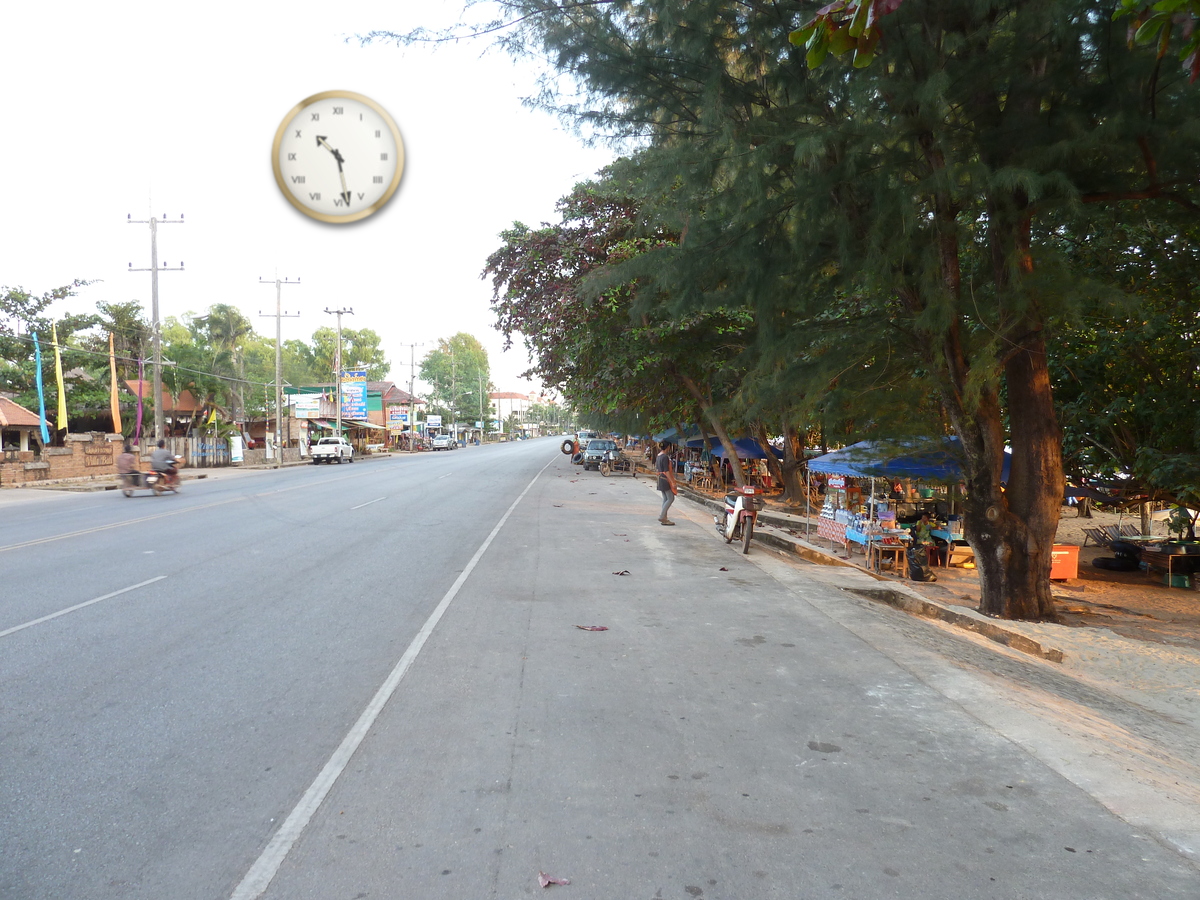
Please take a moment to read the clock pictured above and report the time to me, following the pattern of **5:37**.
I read **10:28**
